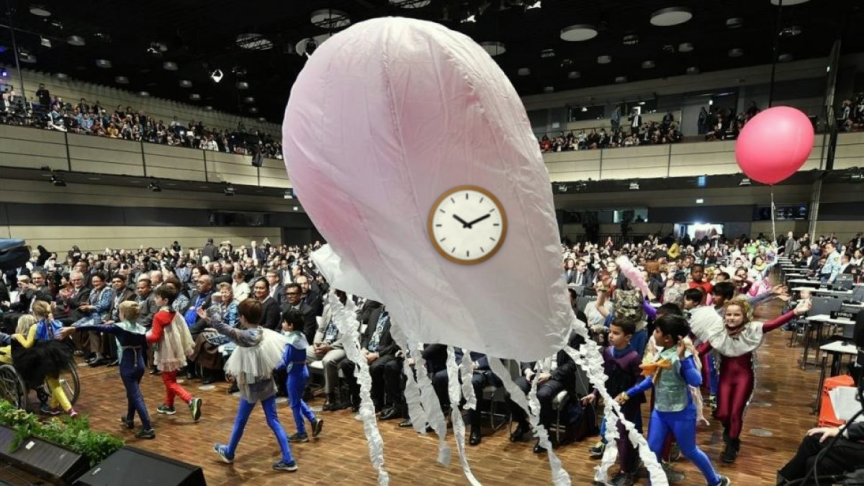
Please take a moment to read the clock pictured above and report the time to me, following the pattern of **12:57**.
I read **10:11**
